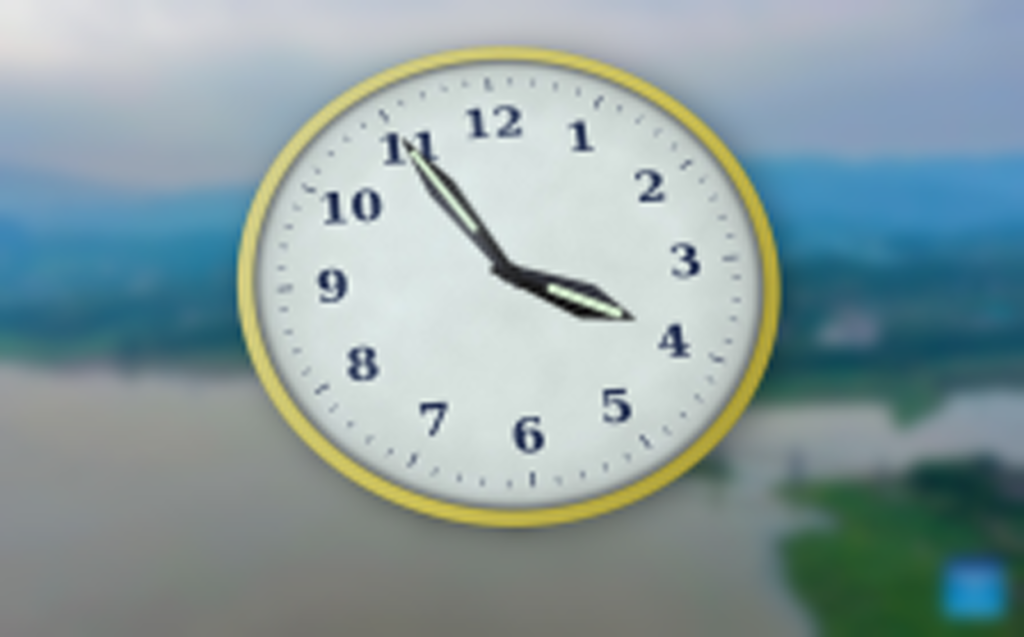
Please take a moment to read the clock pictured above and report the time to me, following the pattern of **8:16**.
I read **3:55**
